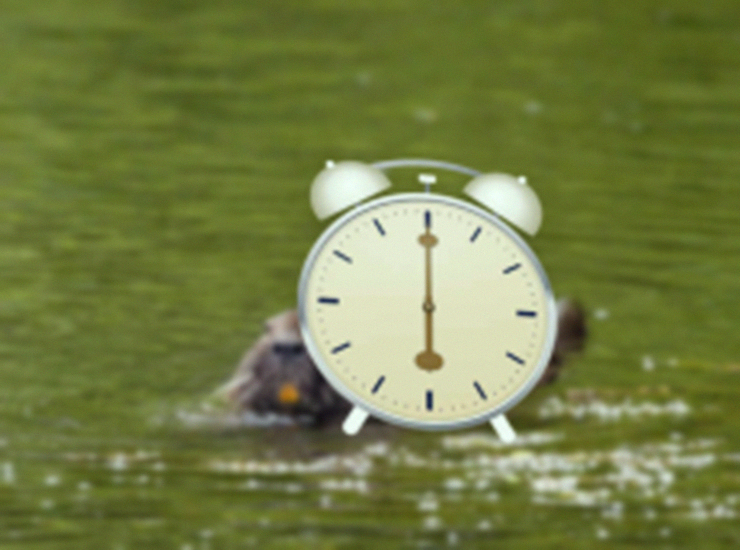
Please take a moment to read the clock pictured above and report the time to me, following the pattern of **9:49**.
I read **6:00**
